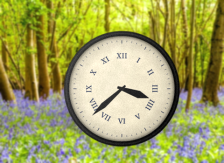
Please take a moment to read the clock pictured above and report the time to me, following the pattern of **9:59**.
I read **3:38**
